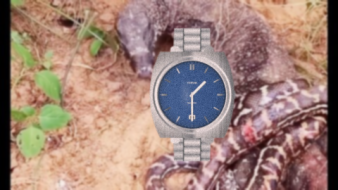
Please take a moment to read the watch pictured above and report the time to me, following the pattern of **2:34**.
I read **1:30**
